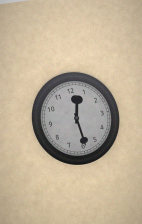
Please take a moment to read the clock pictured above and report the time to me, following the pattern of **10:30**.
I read **12:29**
